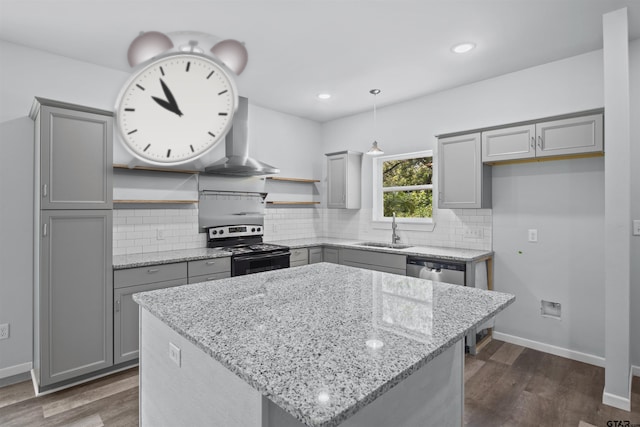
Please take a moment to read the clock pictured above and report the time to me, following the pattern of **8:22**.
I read **9:54**
